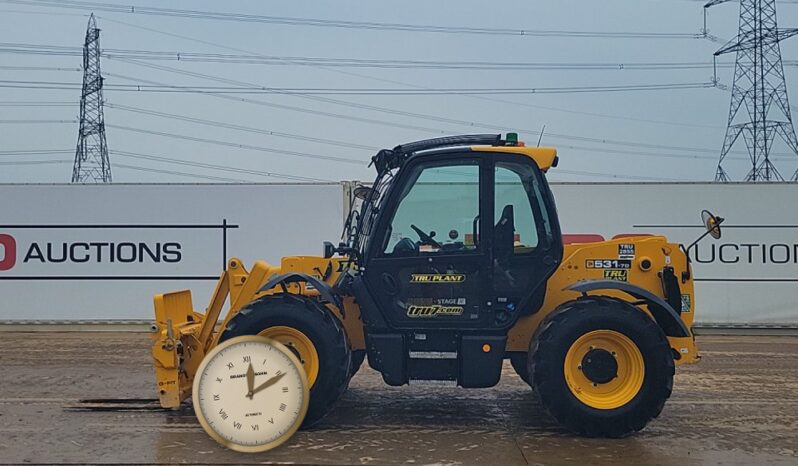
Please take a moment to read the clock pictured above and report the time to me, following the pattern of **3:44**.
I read **12:11**
